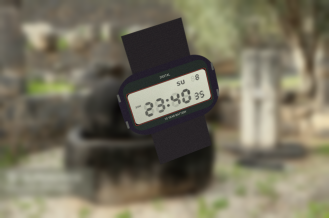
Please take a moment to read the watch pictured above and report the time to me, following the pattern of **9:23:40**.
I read **23:40:35**
